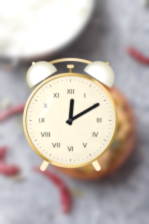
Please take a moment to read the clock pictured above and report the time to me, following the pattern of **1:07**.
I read **12:10**
